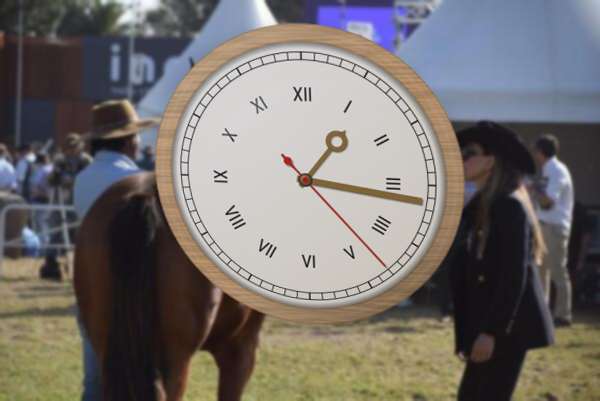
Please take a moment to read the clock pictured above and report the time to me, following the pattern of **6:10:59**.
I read **1:16:23**
